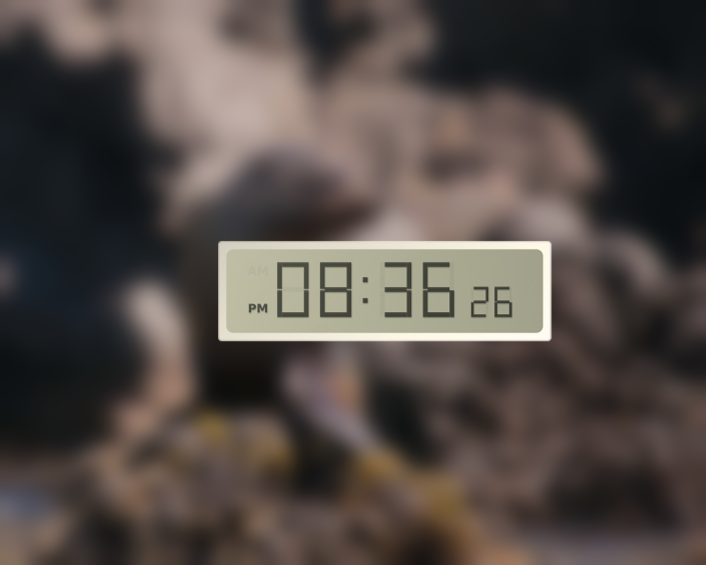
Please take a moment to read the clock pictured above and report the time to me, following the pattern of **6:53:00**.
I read **8:36:26**
